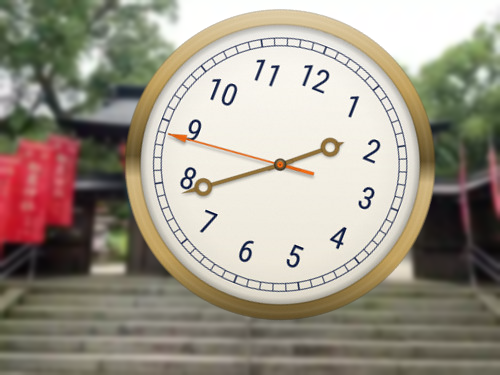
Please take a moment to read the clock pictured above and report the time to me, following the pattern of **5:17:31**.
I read **1:38:44**
